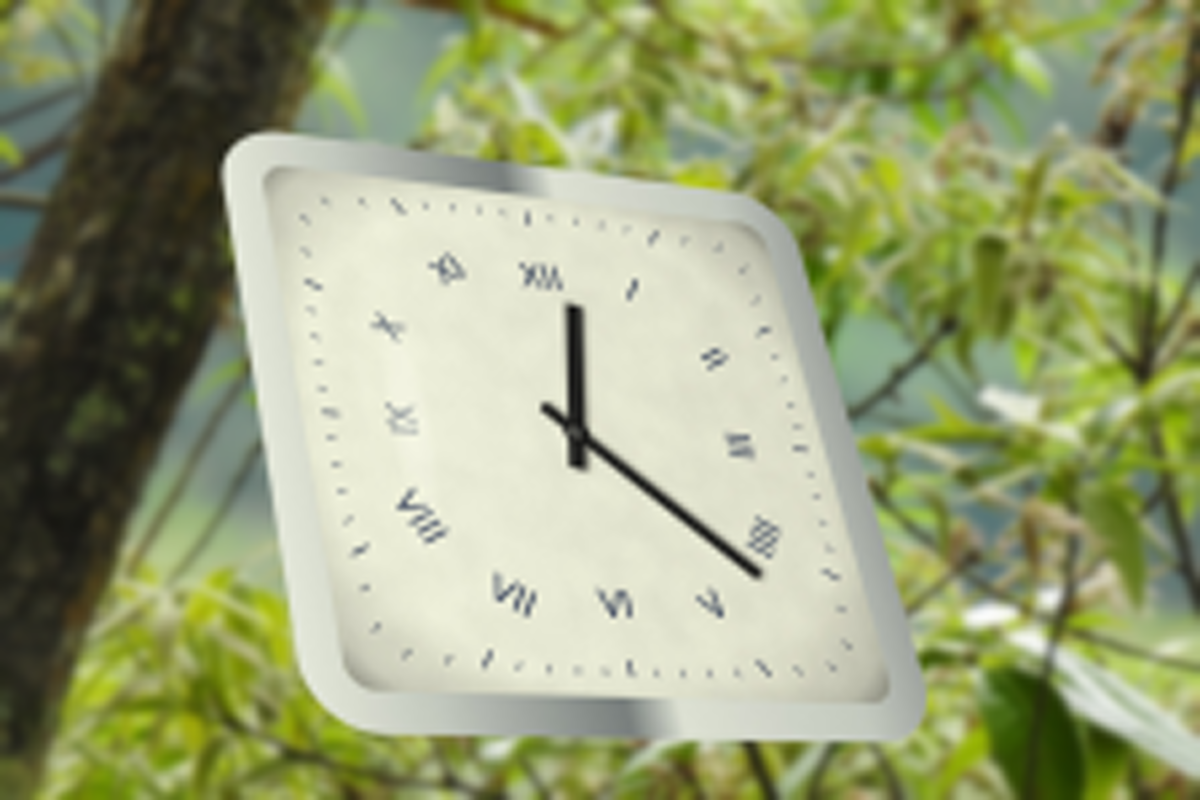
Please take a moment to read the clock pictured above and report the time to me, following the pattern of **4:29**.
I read **12:22**
